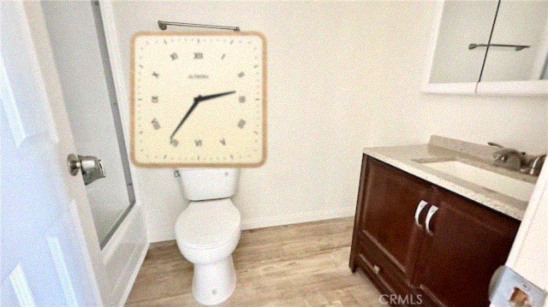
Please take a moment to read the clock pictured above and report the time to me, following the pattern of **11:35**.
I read **2:36**
